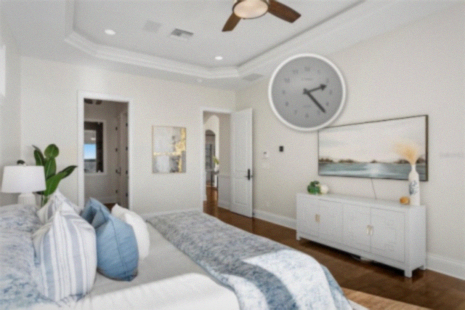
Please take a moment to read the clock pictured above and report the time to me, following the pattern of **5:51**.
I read **2:23**
